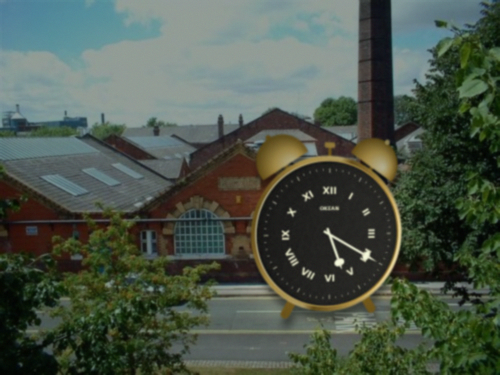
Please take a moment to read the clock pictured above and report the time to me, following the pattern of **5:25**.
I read **5:20**
